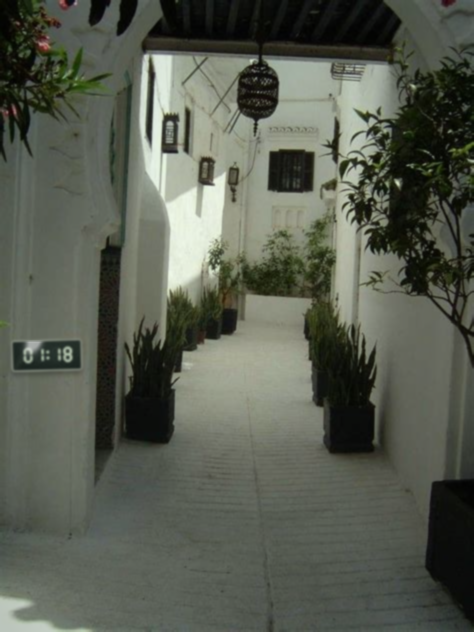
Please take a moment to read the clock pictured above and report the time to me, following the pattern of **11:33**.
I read **1:18**
